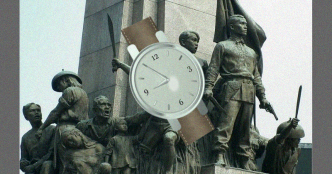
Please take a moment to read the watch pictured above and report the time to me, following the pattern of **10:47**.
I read **8:55**
